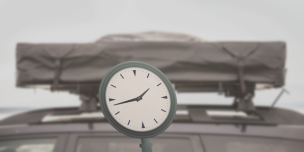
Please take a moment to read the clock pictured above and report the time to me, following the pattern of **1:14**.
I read **1:43**
